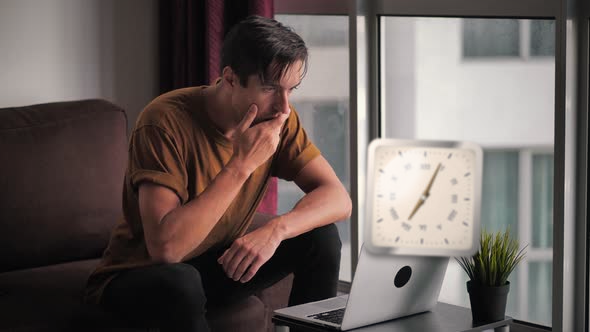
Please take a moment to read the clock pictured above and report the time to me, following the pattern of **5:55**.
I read **7:04**
